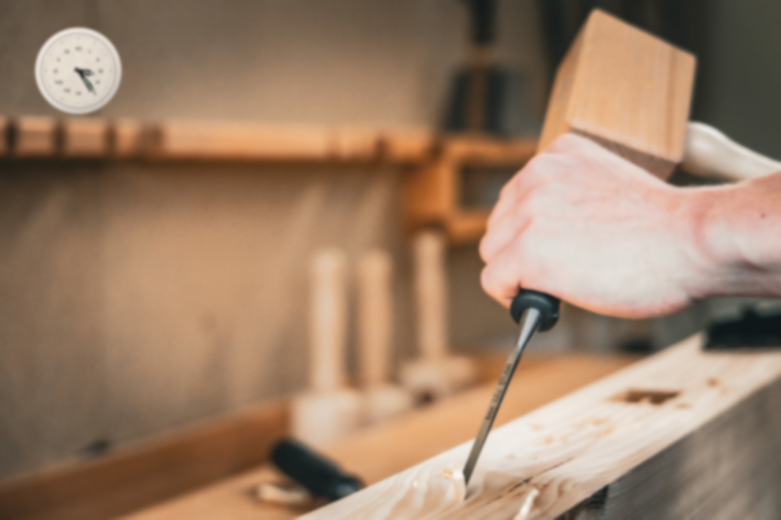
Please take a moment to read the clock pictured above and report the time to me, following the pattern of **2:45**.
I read **3:24**
